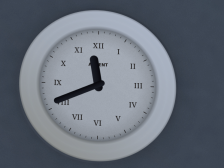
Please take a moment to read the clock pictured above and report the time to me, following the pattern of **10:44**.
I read **11:41**
